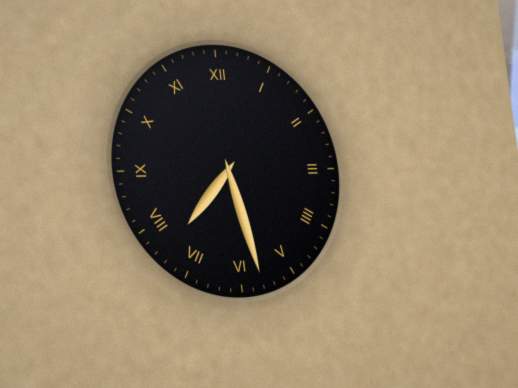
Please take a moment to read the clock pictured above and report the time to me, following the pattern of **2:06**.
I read **7:28**
